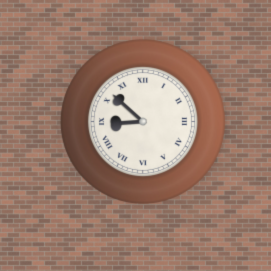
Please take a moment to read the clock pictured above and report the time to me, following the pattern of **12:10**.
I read **8:52**
